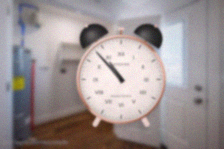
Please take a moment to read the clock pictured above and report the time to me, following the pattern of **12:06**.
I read **10:53**
